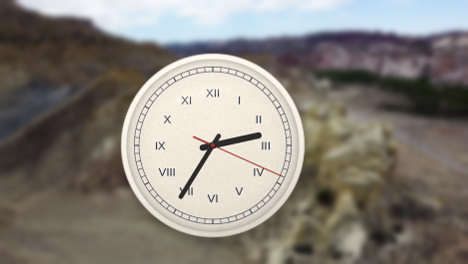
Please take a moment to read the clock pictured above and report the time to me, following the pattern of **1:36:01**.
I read **2:35:19**
